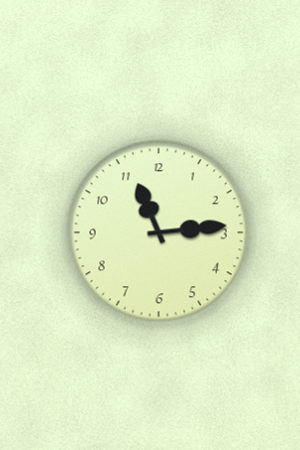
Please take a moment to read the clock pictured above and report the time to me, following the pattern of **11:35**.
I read **11:14**
